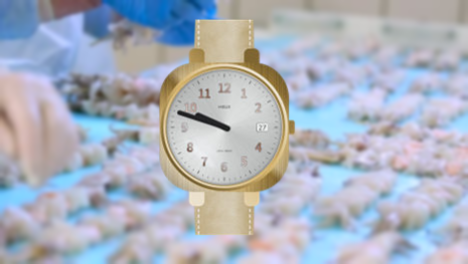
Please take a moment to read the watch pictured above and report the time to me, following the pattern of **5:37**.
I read **9:48**
